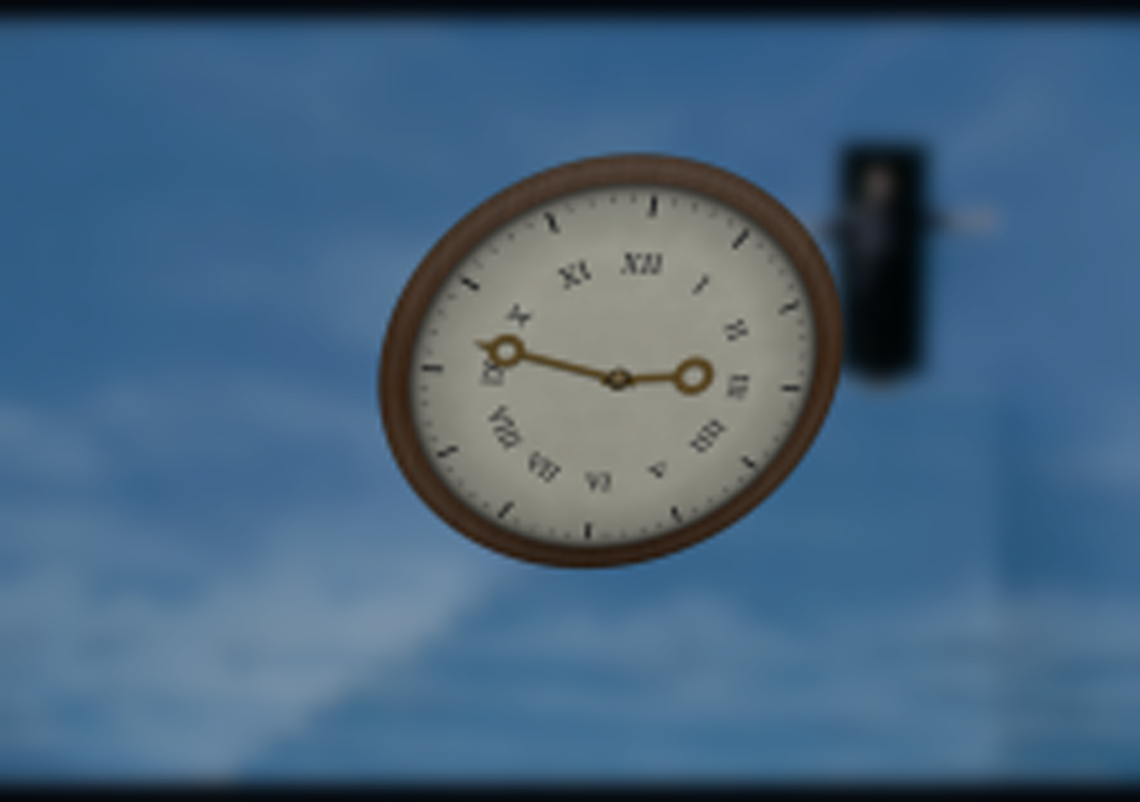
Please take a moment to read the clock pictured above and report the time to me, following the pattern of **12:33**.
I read **2:47**
